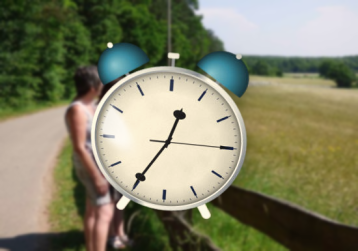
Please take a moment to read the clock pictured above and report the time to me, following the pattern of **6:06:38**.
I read **12:35:15**
